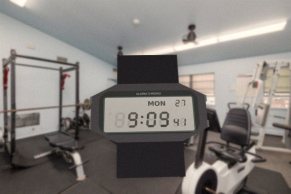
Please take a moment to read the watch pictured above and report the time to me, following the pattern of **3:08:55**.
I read **9:09:41**
